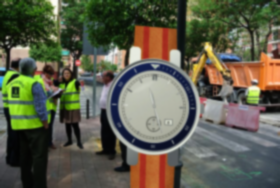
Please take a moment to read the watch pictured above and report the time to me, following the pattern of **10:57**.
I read **11:27**
